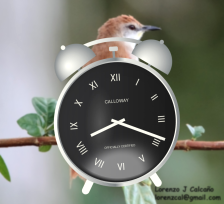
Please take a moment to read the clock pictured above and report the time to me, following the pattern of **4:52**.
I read **8:19**
